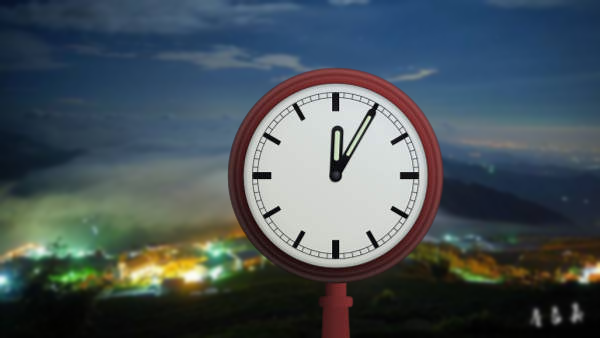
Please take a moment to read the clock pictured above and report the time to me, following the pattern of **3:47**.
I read **12:05**
